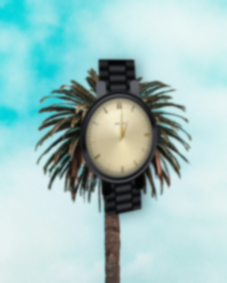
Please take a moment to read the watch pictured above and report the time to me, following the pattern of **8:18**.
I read **1:01**
